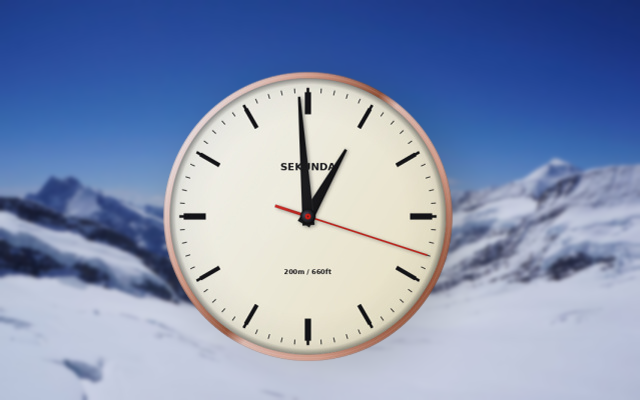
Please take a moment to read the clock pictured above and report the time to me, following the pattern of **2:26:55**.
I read **12:59:18**
